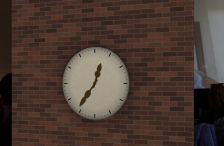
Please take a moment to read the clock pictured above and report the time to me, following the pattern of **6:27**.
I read **12:36**
